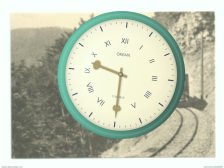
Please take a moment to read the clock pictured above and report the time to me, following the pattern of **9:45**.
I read **9:30**
